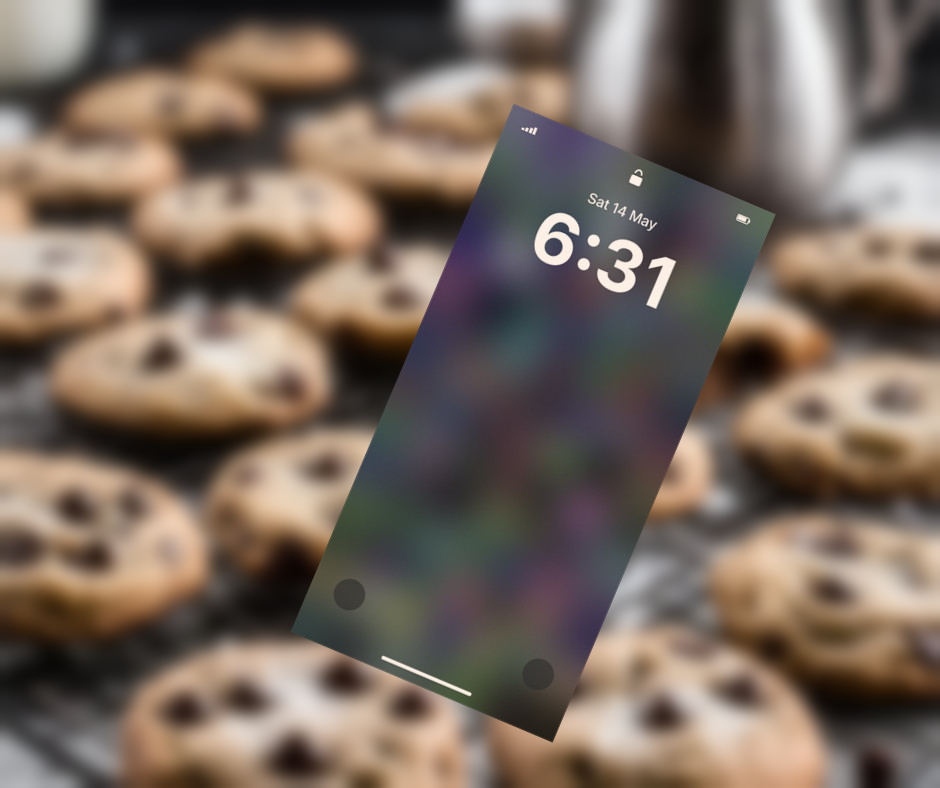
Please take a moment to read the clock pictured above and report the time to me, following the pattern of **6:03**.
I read **6:31**
